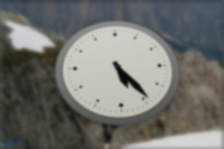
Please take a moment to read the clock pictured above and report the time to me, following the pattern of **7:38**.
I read **5:24**
